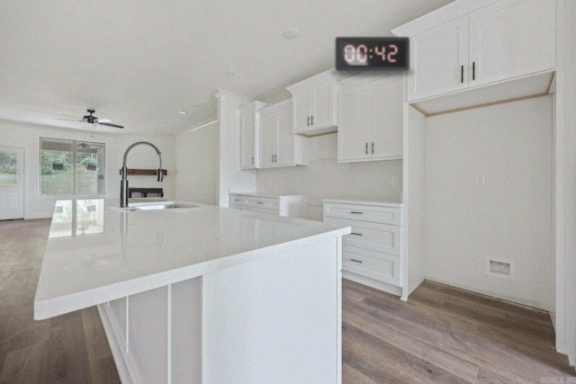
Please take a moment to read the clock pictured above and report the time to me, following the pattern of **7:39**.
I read **0:42**
